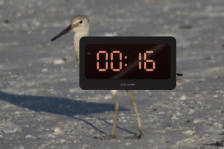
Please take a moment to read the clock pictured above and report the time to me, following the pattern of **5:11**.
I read **0:16**
